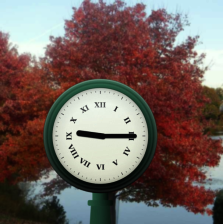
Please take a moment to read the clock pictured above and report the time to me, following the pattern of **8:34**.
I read **9:15**
